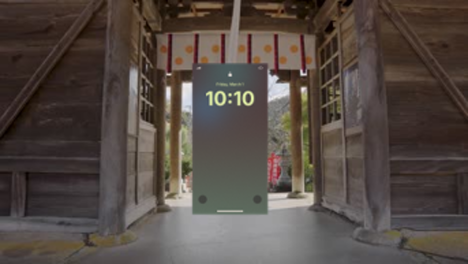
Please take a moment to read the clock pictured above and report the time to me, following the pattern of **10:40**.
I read **10:10**
